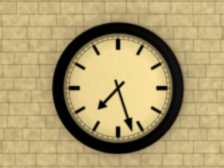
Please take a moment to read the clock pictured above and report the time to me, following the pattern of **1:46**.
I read **7:27**
